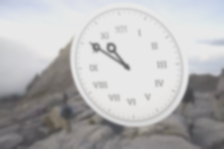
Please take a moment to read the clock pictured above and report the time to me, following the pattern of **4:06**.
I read **10:51**
